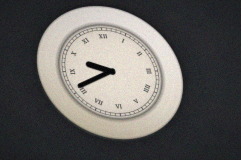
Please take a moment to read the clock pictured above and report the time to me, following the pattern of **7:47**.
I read **9:41**
